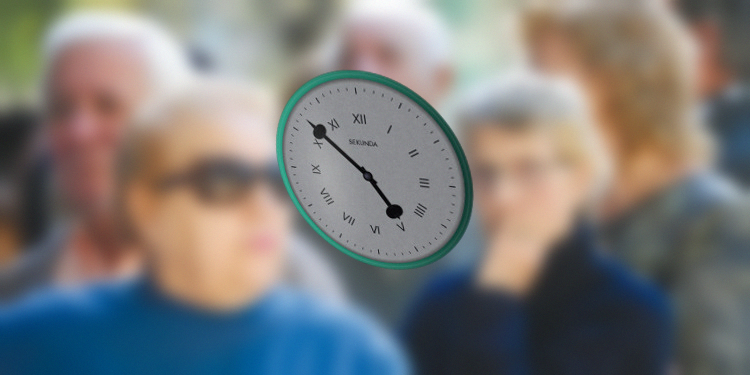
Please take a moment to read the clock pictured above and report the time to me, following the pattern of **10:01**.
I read **4:52**
